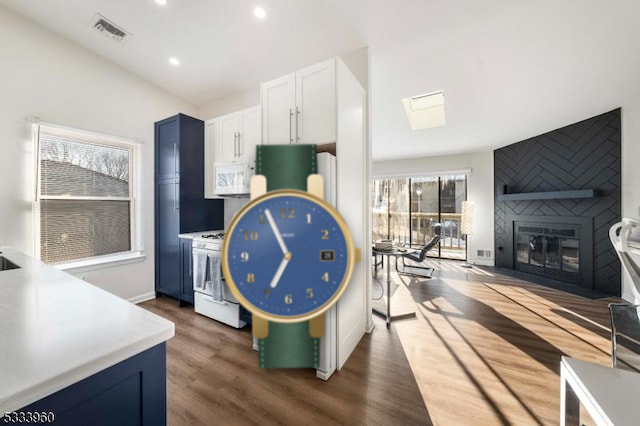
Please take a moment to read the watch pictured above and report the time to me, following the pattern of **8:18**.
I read **6:56**
